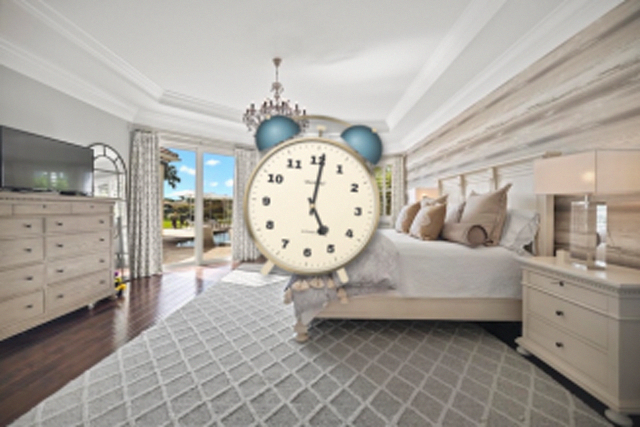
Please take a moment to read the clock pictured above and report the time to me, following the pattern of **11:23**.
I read **5:01**
